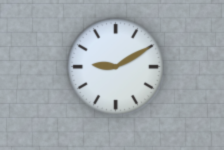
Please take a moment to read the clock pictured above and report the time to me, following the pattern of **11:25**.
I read **9:10**
